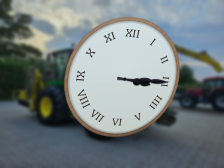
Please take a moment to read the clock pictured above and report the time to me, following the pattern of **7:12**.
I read **3:15**
